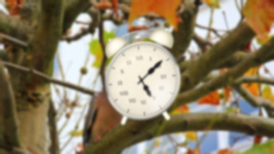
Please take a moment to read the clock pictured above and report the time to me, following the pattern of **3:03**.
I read **5:09**
